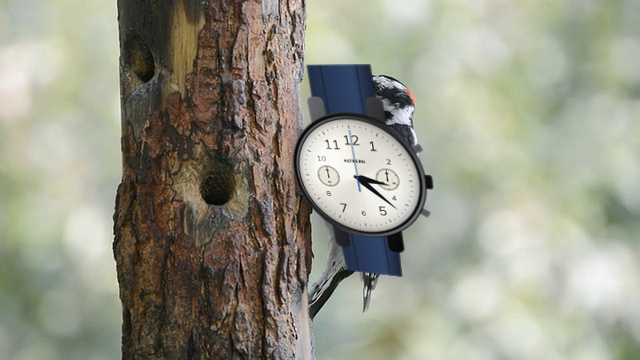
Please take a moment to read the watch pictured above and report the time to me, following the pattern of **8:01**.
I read **3:22**
